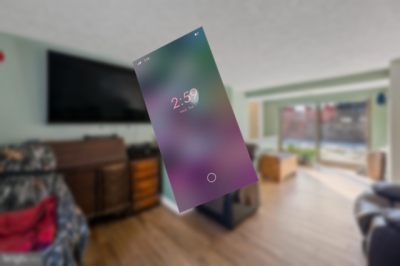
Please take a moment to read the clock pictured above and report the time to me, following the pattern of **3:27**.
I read **2:59**
